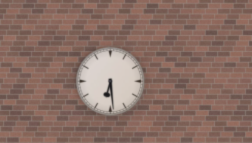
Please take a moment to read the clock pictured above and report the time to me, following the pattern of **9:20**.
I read **6:29**
